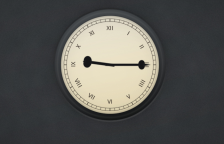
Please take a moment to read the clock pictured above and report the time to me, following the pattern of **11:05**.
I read **9:15**
